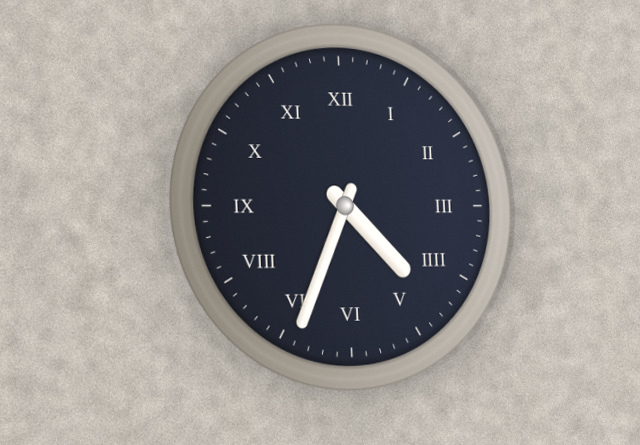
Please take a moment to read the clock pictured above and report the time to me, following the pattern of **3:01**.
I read **4:34**
